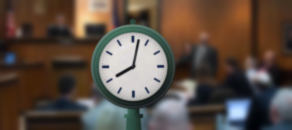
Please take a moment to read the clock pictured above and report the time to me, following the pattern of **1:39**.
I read **8:02**
